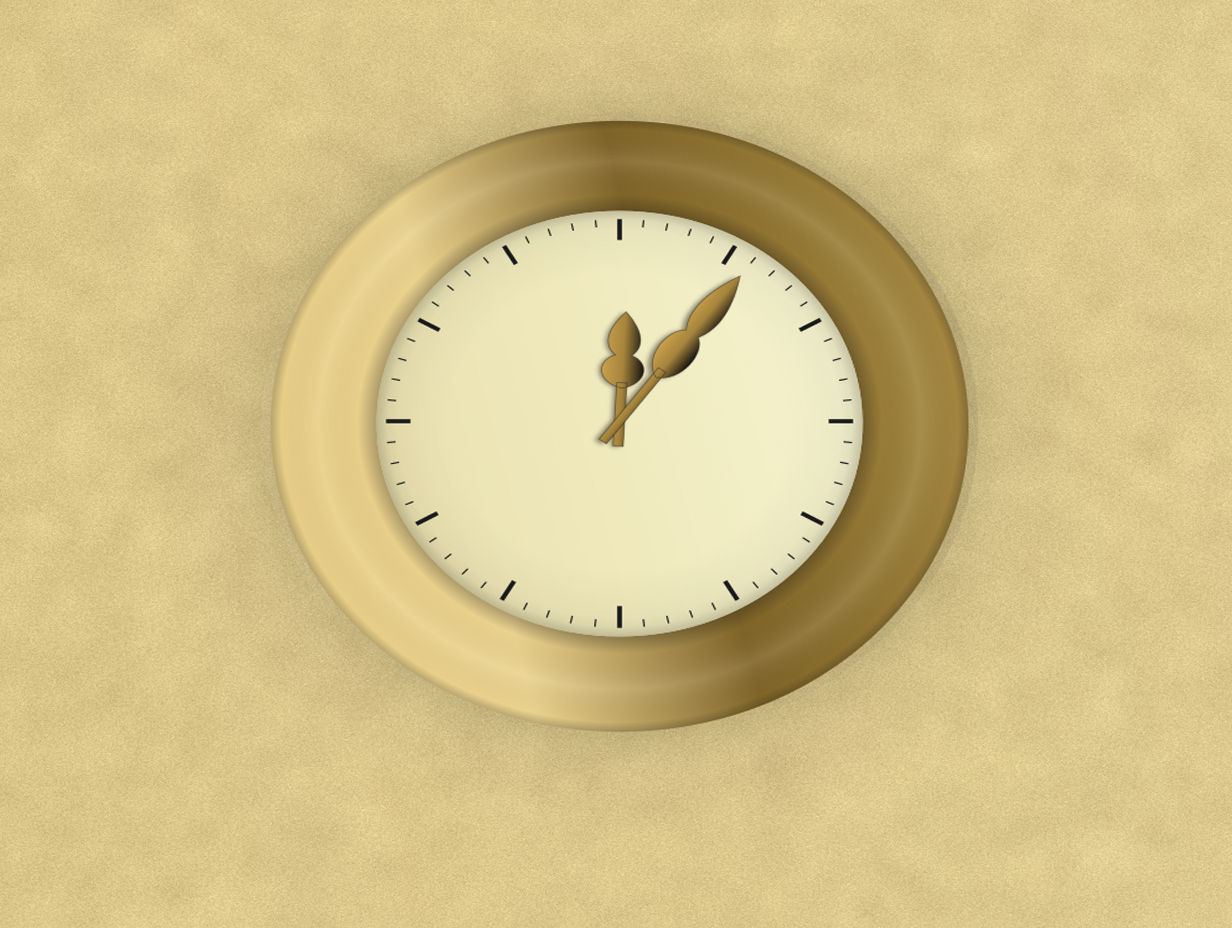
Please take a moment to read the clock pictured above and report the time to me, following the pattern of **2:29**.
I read **12:06**
